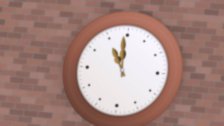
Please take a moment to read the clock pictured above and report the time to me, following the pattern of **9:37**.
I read **10:59**
